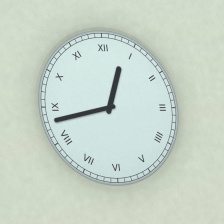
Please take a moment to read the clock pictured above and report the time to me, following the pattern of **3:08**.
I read **12:43**
